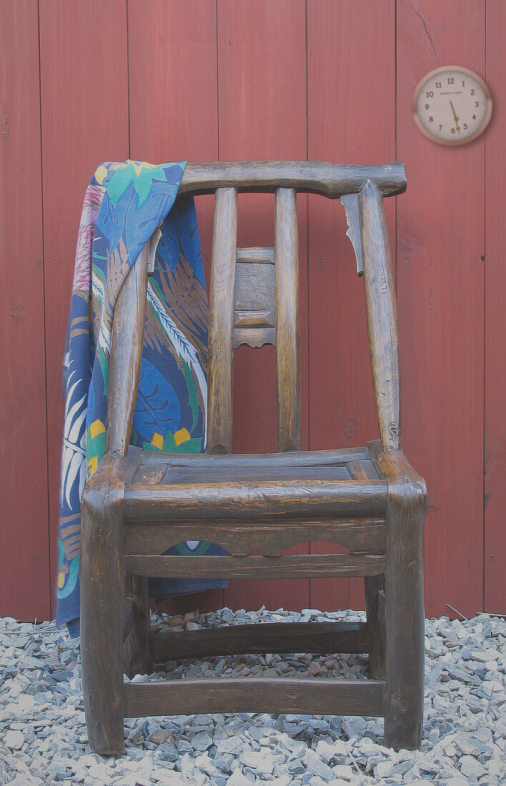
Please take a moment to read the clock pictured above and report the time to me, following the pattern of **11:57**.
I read **5:28**
